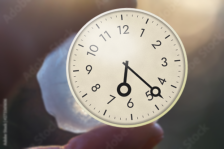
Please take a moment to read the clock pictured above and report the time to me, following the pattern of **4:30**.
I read **6:23**
